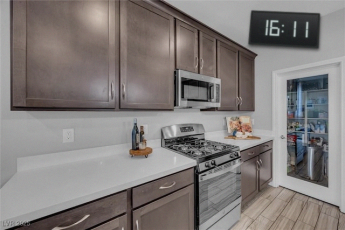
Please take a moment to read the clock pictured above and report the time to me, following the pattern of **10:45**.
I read **16:11**
